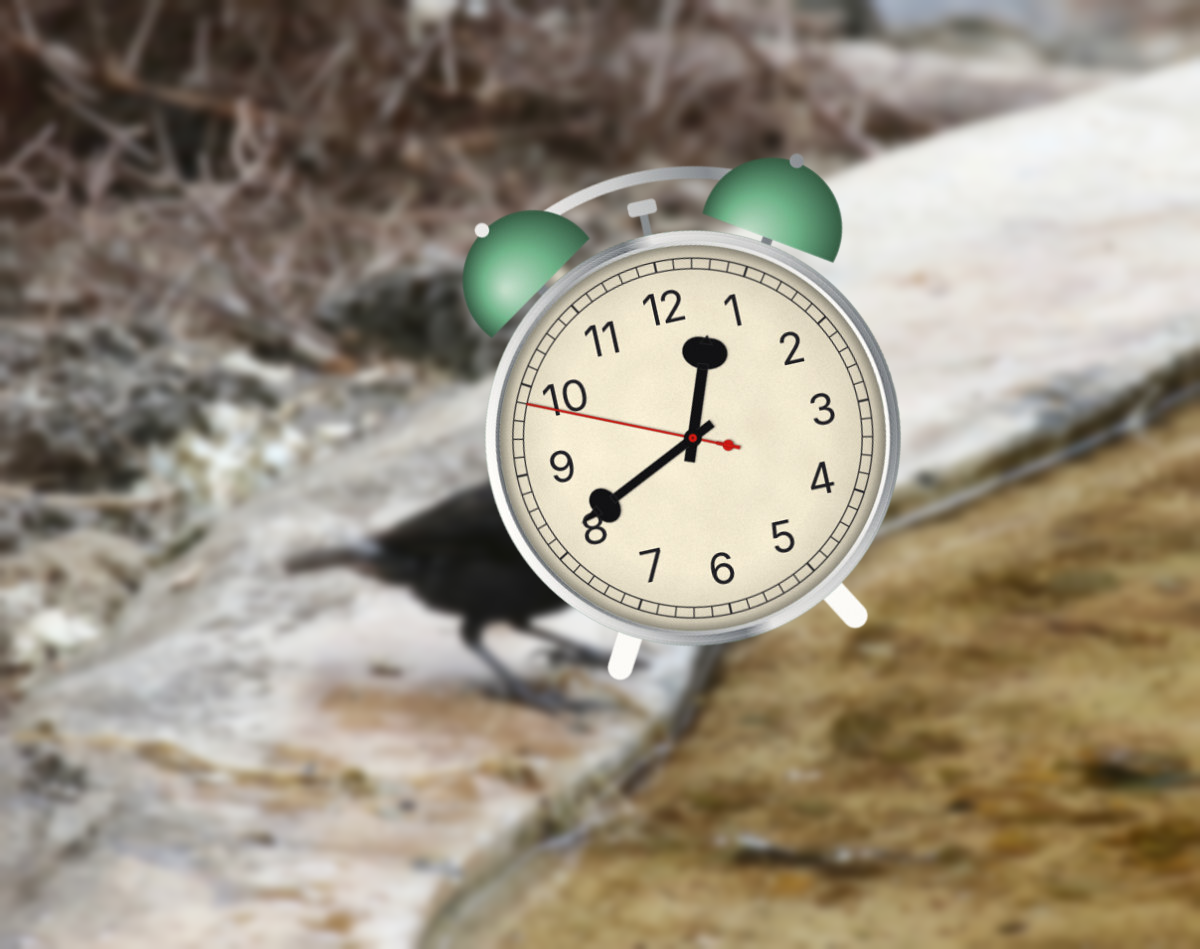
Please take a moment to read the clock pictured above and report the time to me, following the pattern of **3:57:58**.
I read **12:40:49**
